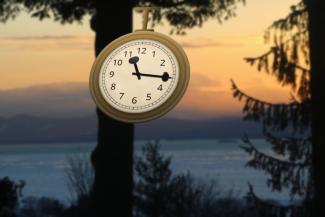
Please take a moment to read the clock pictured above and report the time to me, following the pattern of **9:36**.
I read **11:16**
